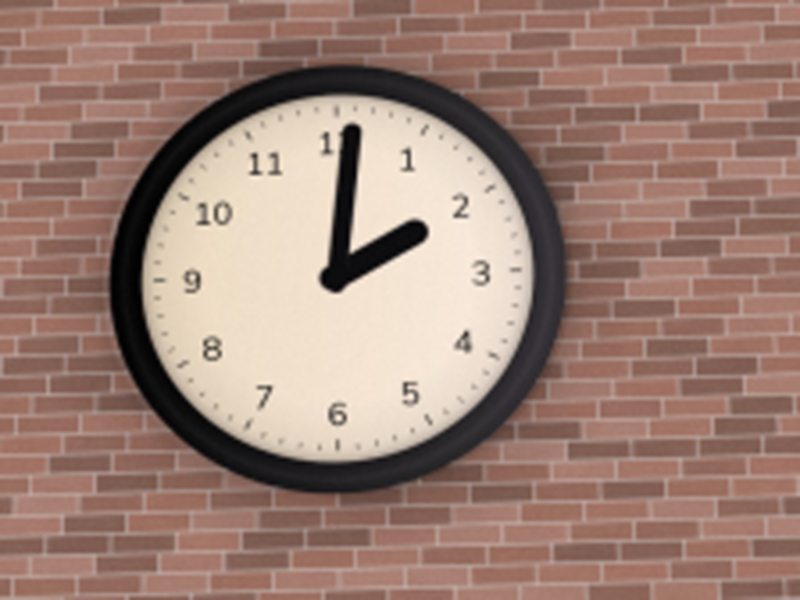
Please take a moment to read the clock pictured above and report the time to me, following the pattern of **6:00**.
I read **2:01**
